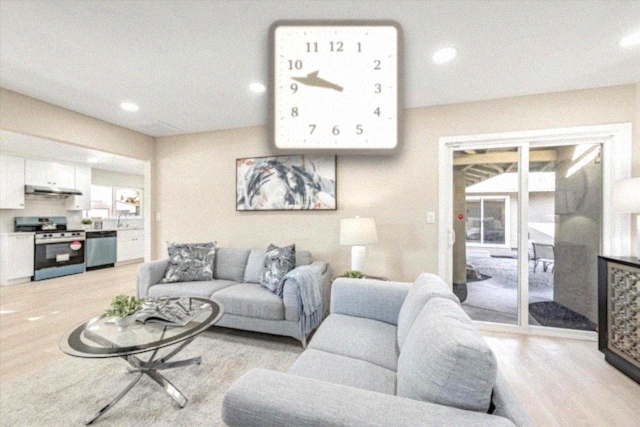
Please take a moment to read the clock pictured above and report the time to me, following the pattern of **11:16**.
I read **9:47**
